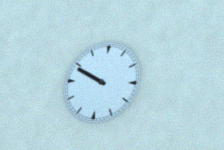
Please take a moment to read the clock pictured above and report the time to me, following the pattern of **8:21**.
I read **9:49**
